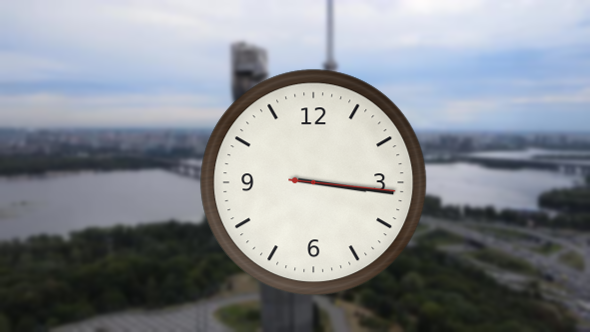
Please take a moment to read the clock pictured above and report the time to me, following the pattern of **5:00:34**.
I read **3:16:16**
